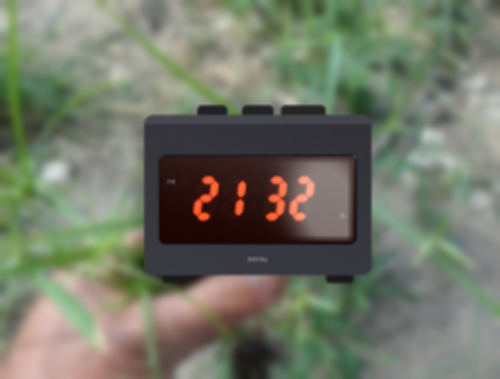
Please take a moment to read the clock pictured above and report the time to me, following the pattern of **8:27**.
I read **21:32**
